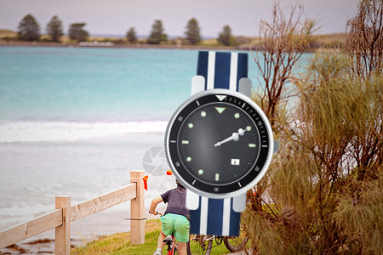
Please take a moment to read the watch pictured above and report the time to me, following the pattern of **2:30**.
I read **2:10**
